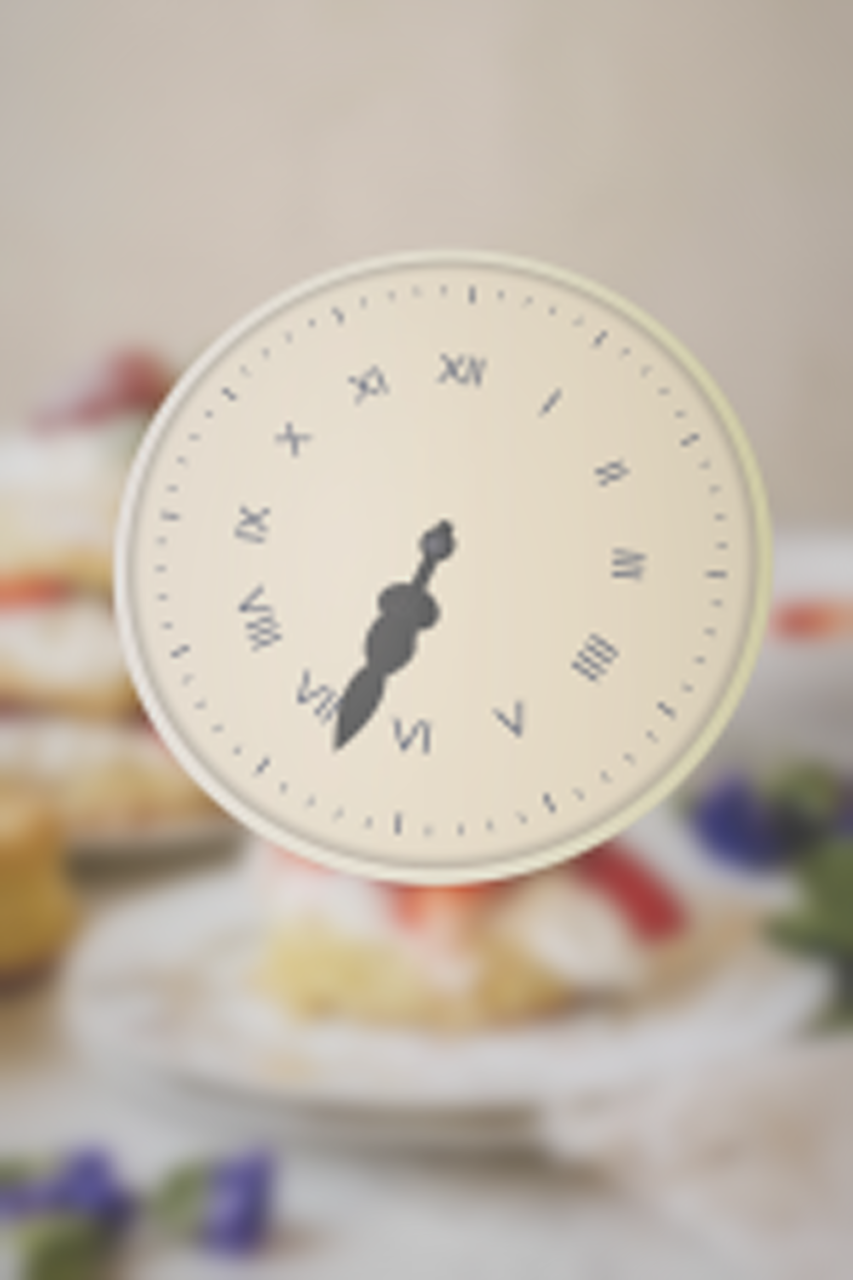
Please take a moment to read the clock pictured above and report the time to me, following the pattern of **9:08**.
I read **6:33**
